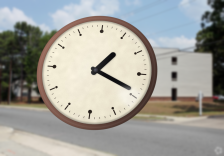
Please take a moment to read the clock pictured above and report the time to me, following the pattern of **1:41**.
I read **1:19**
